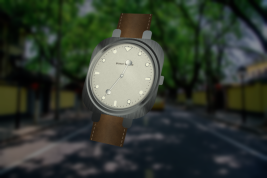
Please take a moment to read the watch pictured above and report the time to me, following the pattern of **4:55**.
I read **12:35**
